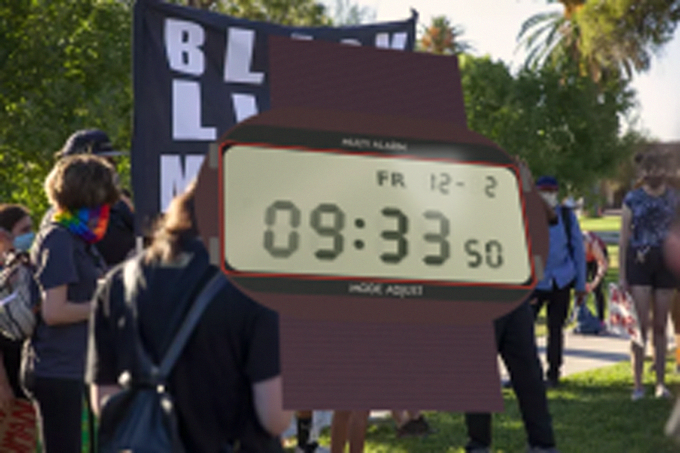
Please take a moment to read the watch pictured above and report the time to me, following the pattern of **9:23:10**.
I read **9:33:50**
